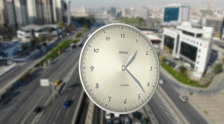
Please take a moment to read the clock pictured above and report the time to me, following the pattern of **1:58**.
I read **1:23**
